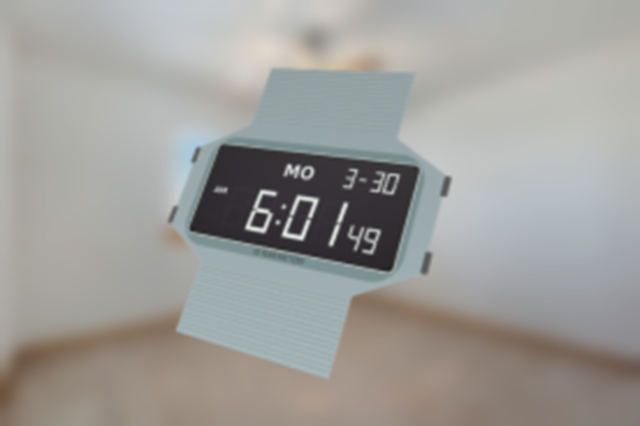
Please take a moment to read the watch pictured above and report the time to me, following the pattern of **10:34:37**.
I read **6:01:49**
